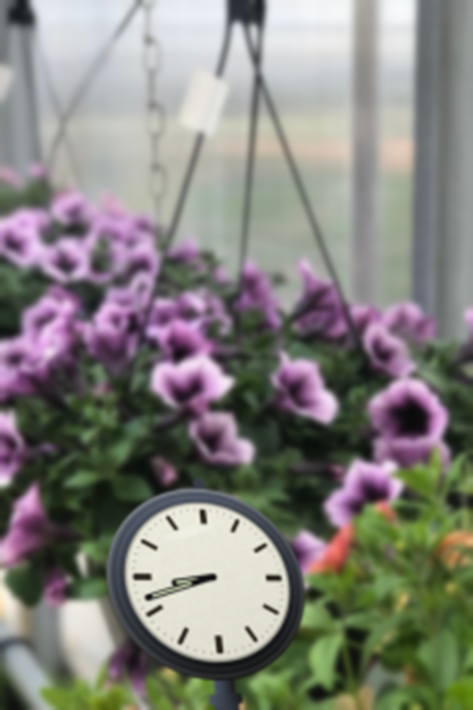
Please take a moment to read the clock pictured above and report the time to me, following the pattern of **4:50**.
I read **8:42**
